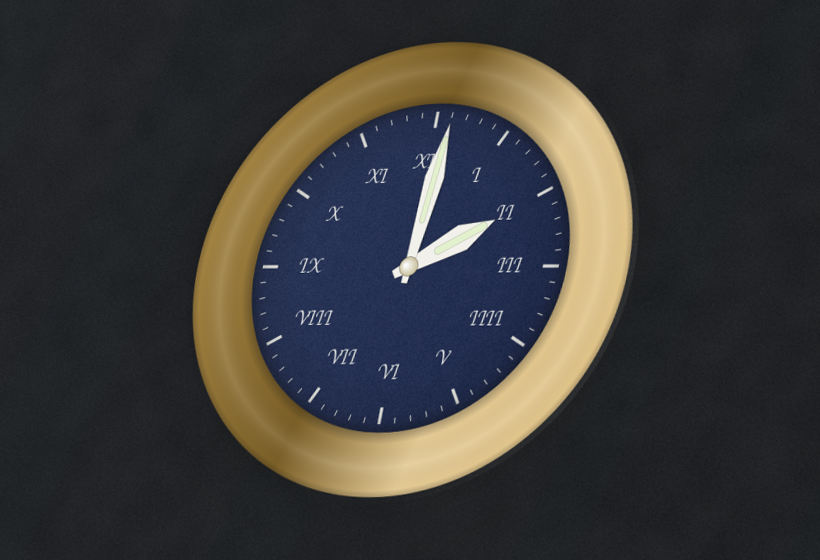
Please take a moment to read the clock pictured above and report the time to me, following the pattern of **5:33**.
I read **2:01**
